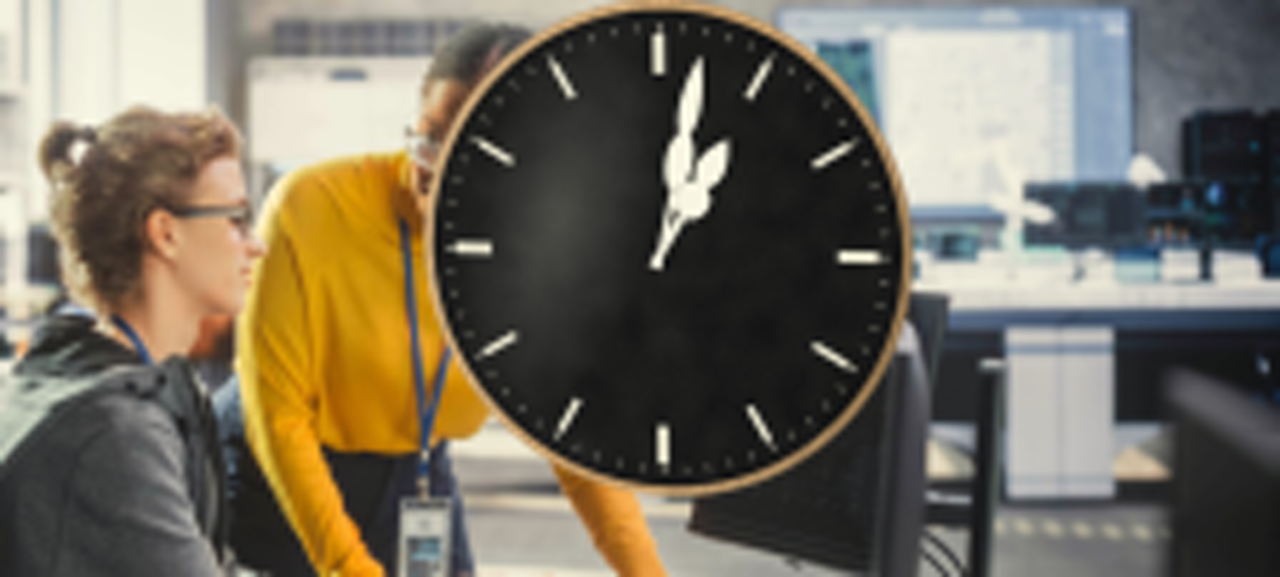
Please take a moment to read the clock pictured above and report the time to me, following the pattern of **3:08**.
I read **1:02**
